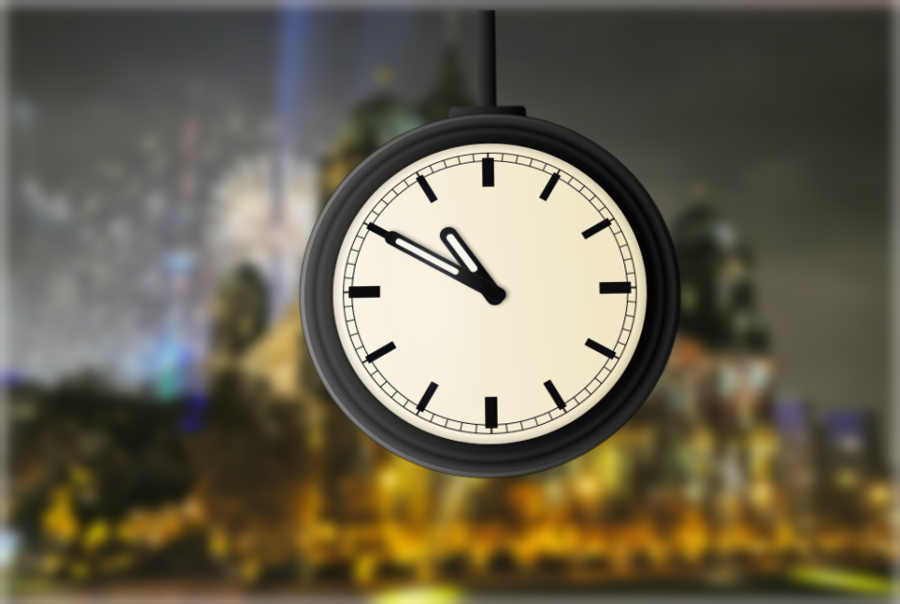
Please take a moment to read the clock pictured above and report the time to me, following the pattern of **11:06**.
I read **10:50**
